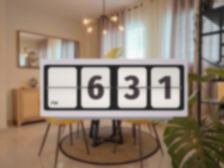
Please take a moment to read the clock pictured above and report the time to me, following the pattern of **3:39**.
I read **6:31**
